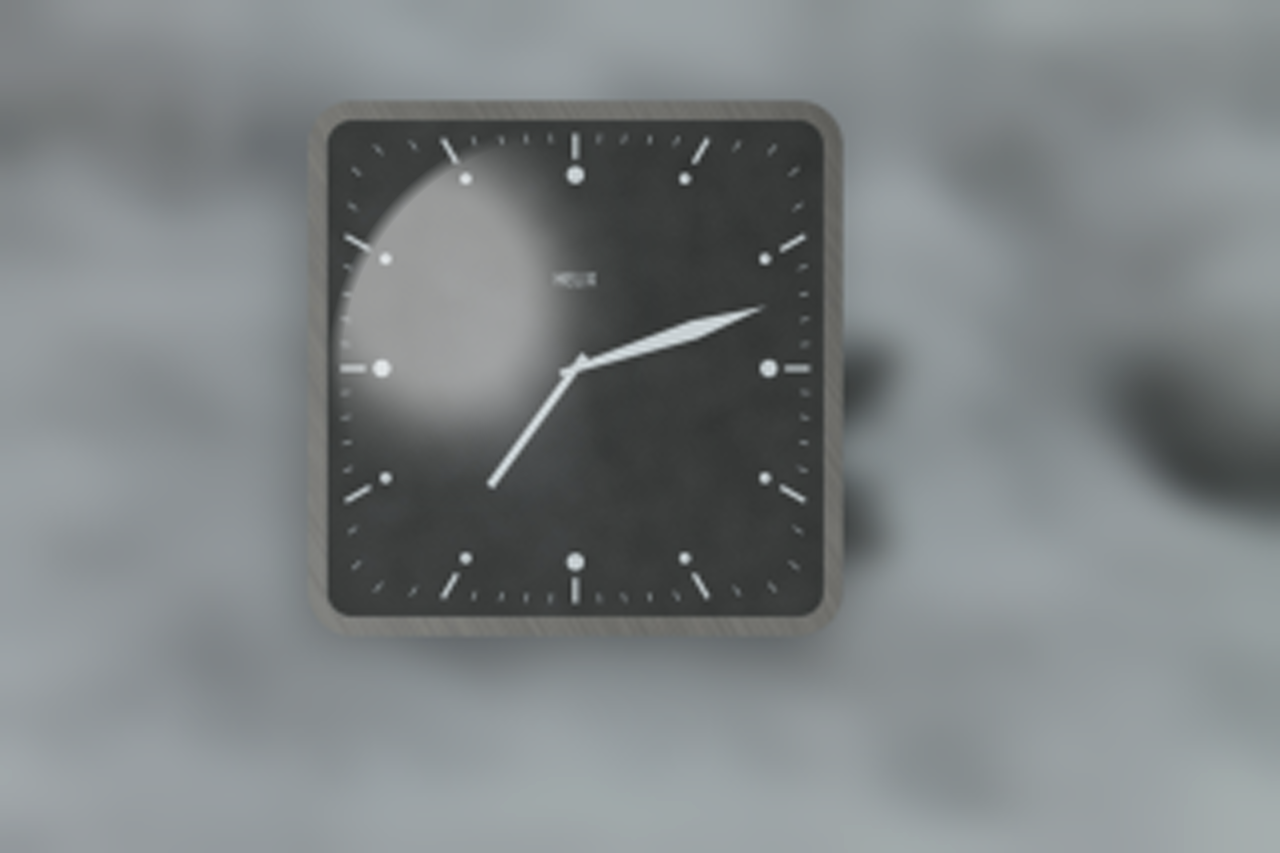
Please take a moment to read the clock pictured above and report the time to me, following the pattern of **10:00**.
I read **7:12**
